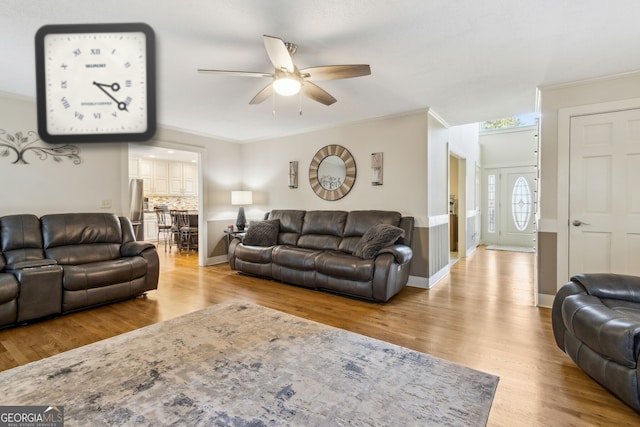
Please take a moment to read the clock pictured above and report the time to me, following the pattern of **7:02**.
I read **3:22**
